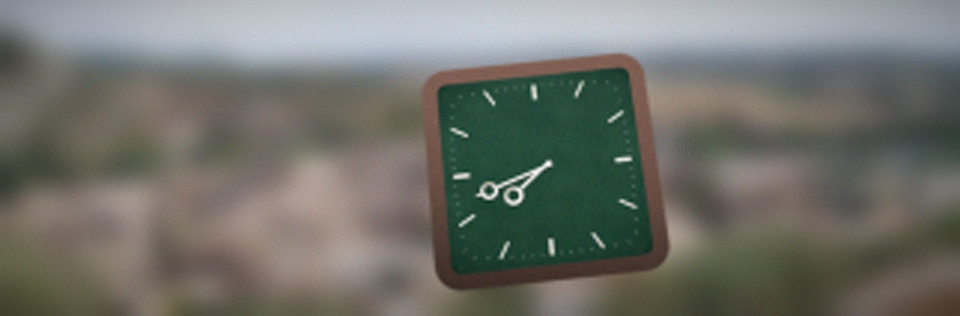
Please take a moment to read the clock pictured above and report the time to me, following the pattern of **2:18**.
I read **7:42**
